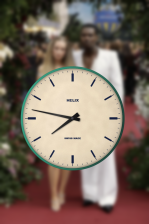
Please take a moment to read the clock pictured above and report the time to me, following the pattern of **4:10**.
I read **7:47**
